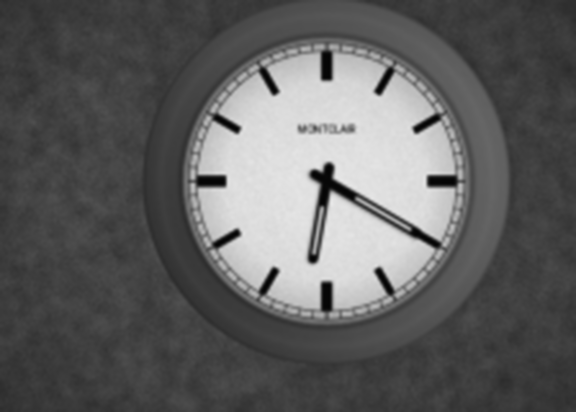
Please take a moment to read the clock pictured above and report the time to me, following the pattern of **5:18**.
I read **6:20**
